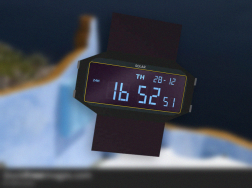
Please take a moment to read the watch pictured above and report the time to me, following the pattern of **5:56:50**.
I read **16:52:51**
